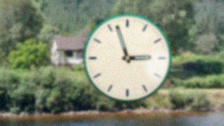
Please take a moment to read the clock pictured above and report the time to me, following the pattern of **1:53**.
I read **2:57**
